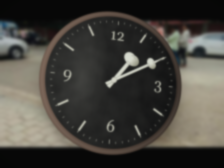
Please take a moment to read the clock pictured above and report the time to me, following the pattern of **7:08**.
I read **1:10**
